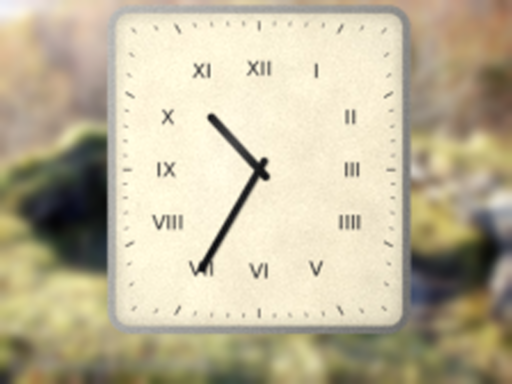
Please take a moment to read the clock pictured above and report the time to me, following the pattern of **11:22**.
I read **10:35**
